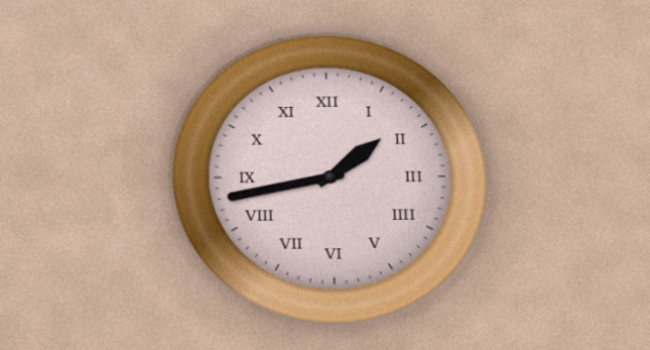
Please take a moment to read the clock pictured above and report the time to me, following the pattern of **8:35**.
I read **1:43**
